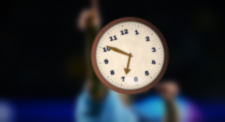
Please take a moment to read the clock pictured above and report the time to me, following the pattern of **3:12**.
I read **6:51**
